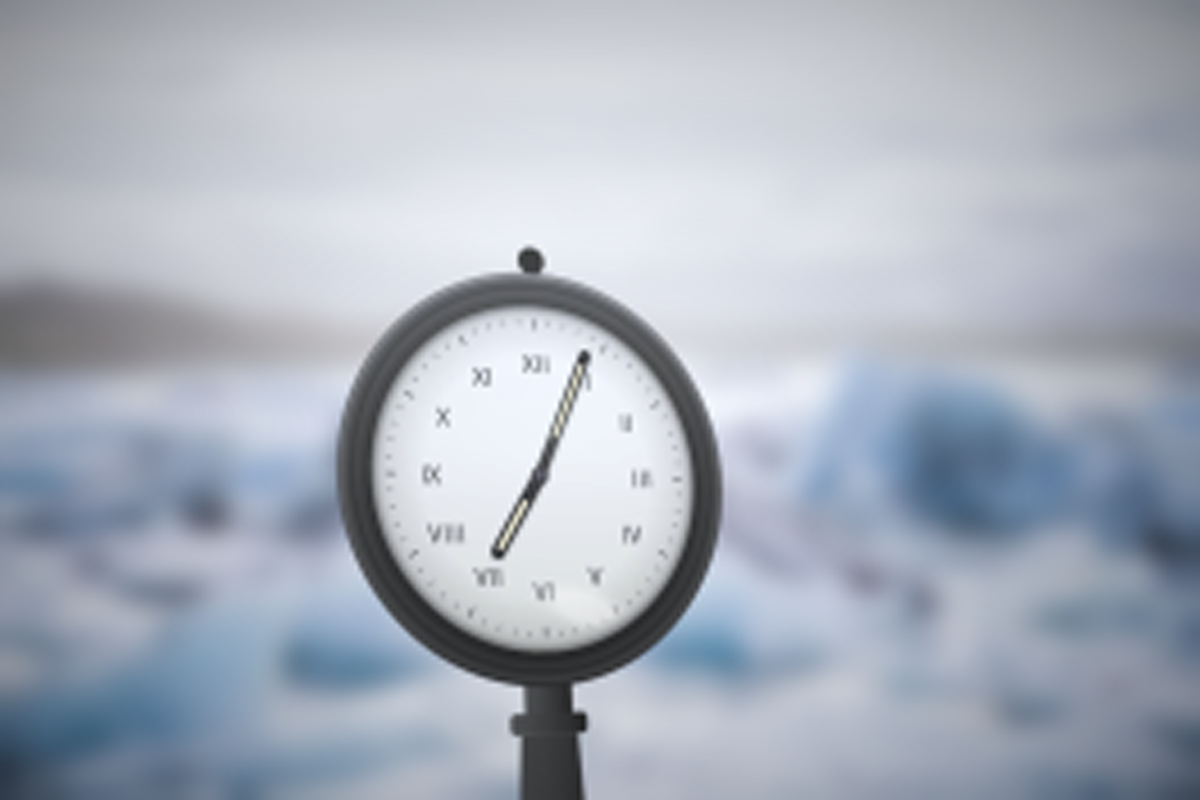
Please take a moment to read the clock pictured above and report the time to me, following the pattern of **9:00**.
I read **7:04**
